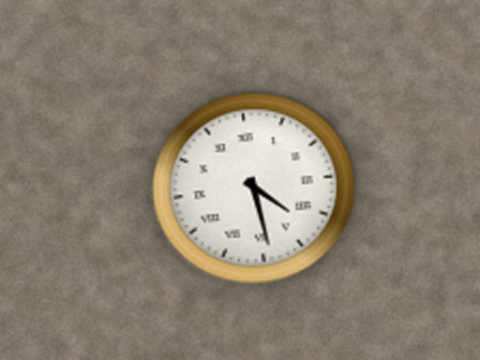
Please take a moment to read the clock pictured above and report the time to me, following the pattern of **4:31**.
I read **4:29**
